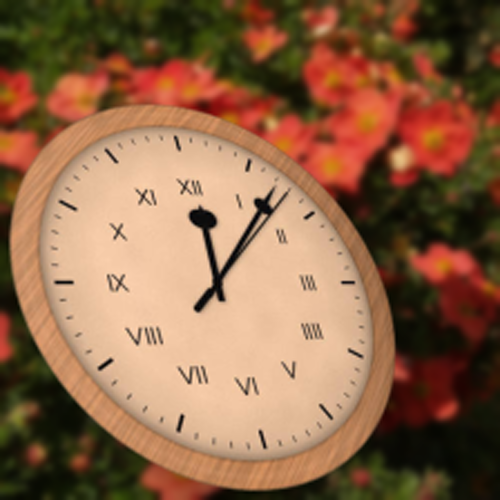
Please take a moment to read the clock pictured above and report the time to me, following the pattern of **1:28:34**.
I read **12:07:08**
